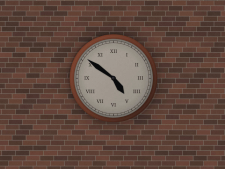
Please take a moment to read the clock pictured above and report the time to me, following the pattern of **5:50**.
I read **4:51**
